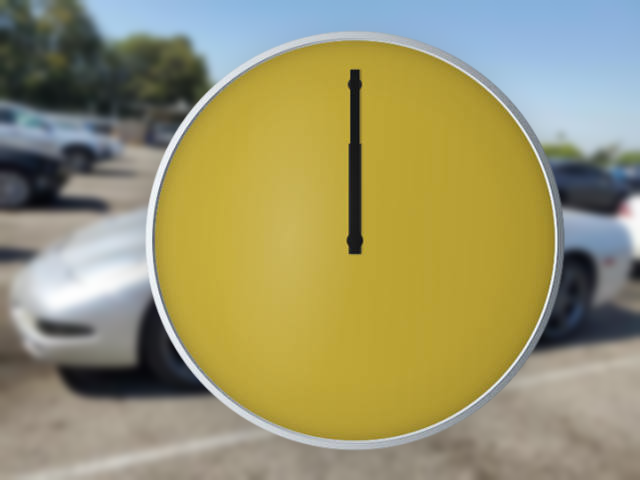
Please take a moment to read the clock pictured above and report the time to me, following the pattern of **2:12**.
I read **12:00**
